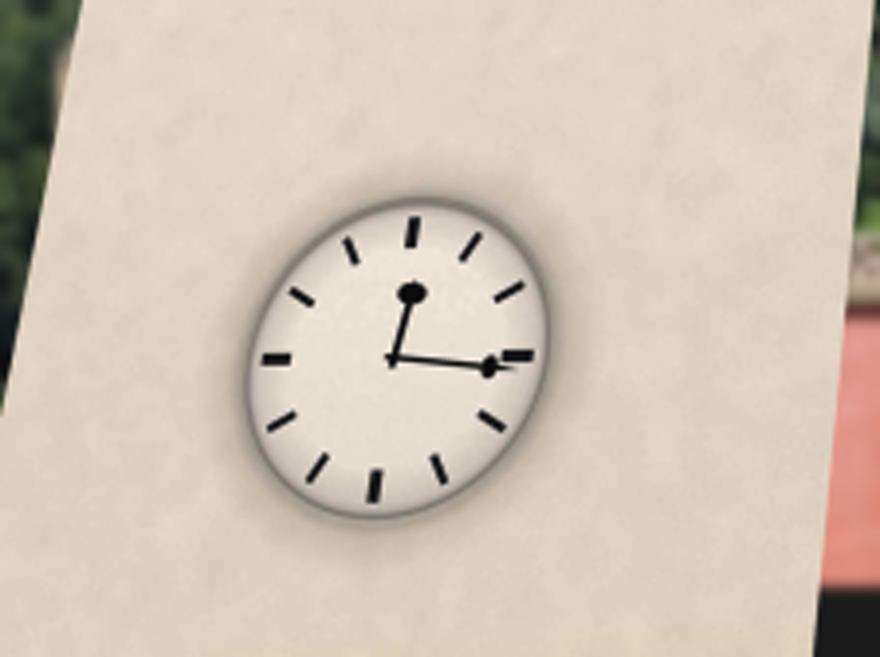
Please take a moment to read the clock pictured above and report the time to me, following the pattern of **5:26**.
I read **12:16**
